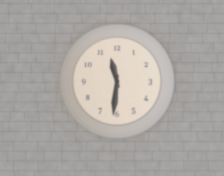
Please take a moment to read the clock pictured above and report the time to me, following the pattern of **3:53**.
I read **11:31**
